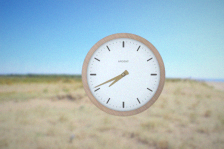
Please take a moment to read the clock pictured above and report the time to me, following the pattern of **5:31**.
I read **7:41**
